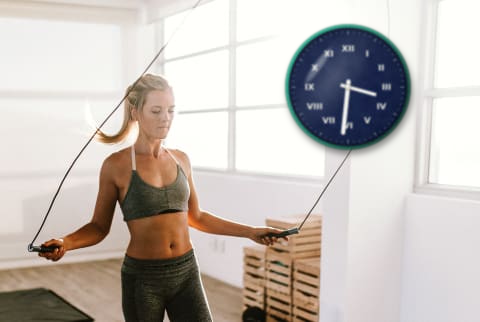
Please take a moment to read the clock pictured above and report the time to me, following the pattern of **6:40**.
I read **3:31**
